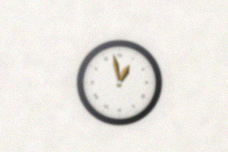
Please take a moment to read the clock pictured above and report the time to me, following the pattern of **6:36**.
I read **12:58**
